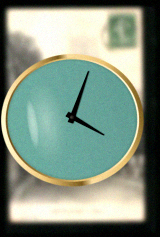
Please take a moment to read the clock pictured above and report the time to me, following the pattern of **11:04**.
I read **4:03**
